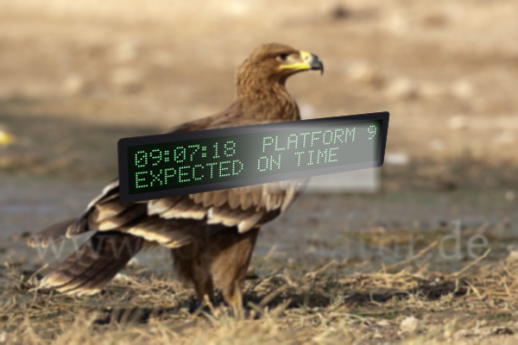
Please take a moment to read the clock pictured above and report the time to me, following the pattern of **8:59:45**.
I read **9:07:18**
